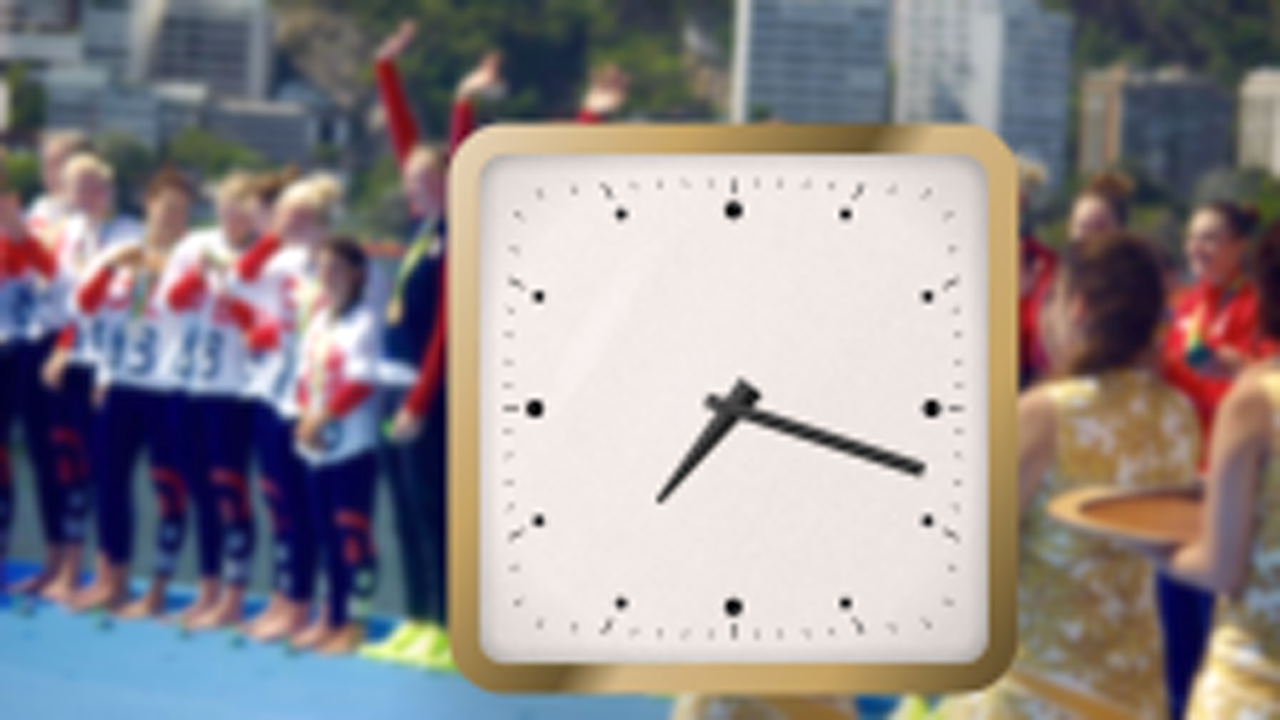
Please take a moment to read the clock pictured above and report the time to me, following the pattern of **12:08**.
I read **7:18**
